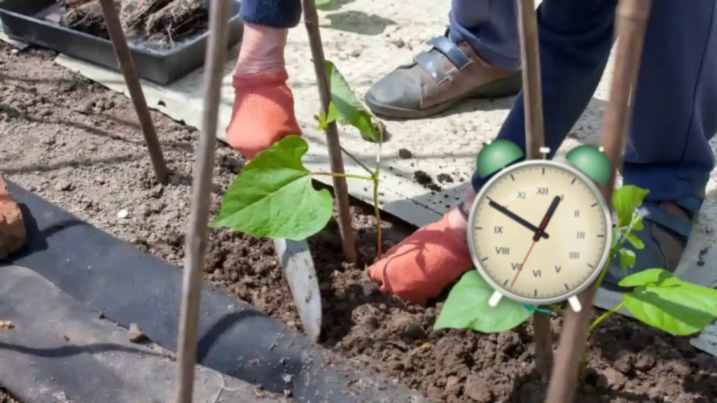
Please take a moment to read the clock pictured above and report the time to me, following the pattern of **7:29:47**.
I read **12:49:34**
